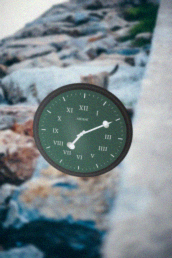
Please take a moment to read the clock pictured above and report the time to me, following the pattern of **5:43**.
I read **7:10**
